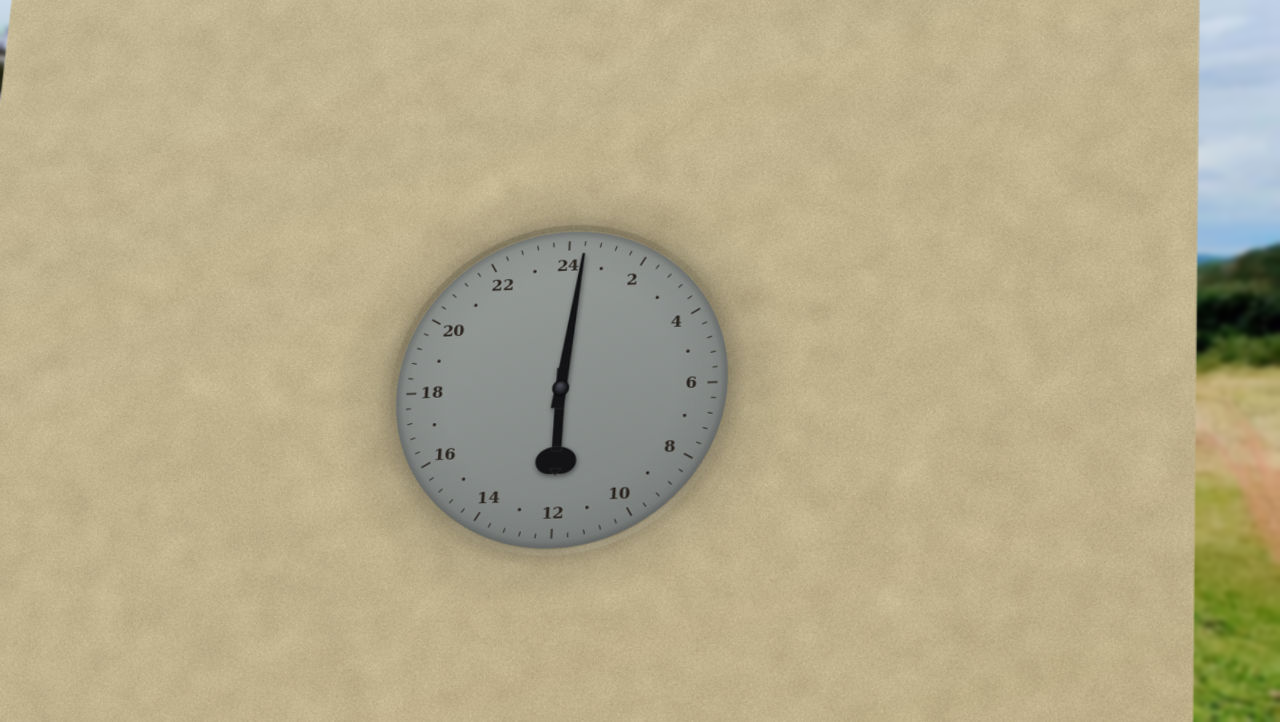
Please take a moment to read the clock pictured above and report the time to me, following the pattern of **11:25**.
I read **12:01**
